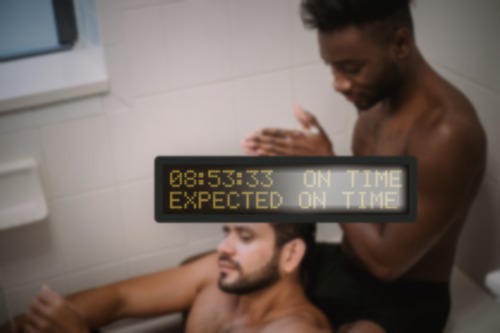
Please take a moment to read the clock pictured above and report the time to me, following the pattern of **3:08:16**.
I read **8:53:33**
